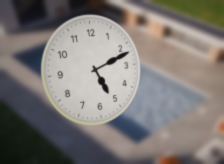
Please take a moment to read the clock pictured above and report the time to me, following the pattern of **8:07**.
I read **5:12**
